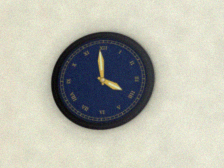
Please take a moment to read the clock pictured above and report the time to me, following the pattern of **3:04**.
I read **3:59**
